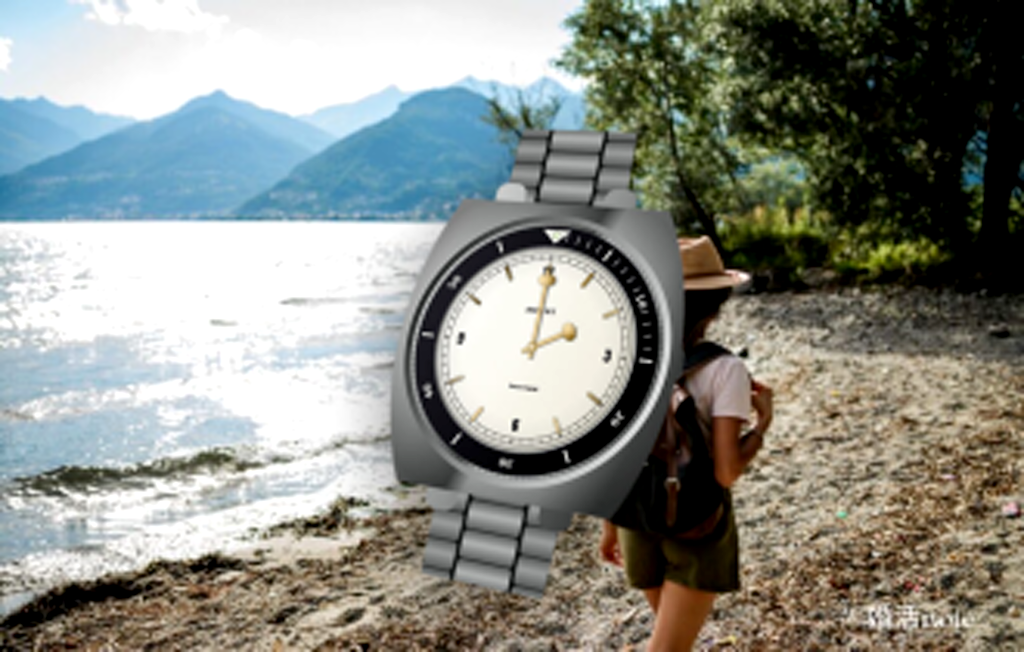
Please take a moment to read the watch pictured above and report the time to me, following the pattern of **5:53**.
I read **2:00**
